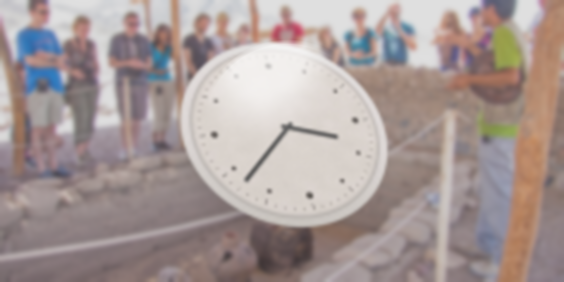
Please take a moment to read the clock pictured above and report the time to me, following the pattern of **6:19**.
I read **3:38**
